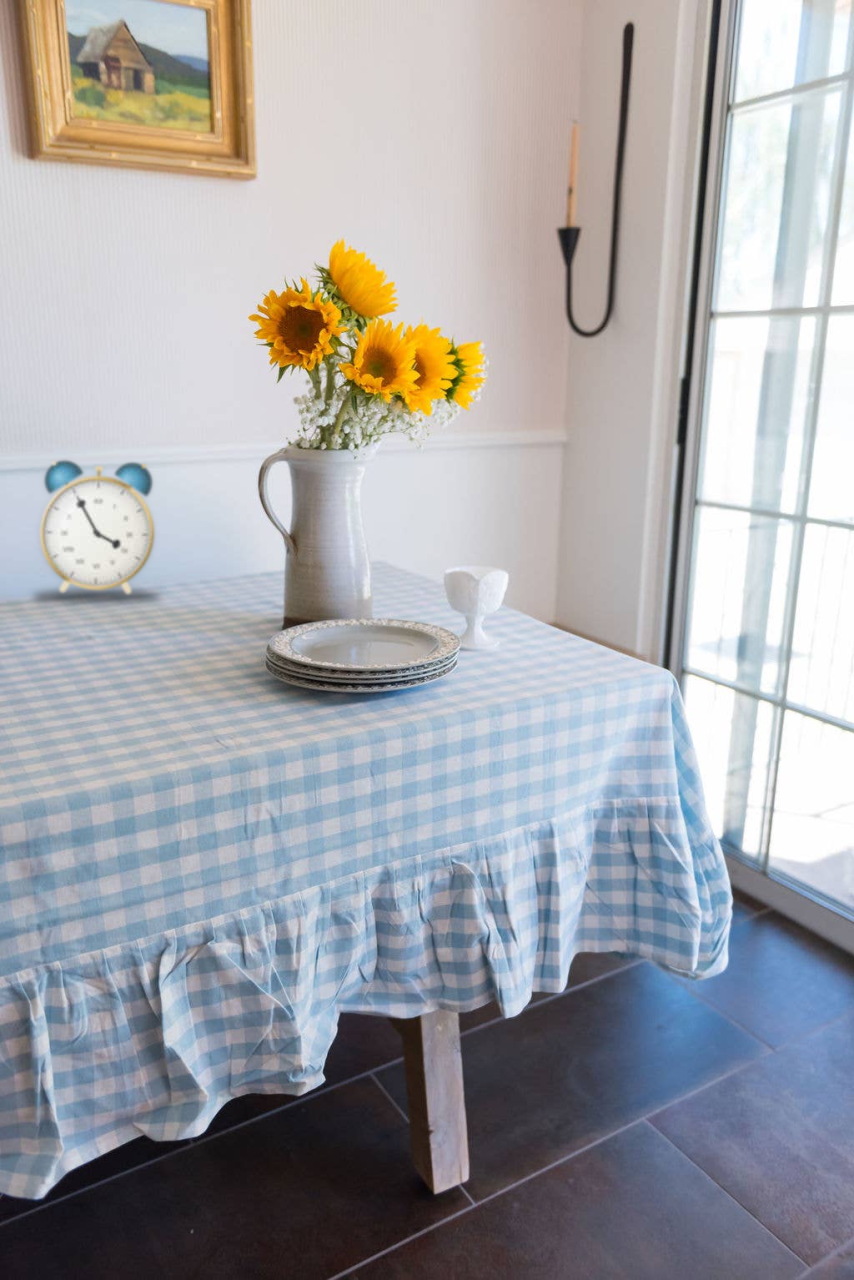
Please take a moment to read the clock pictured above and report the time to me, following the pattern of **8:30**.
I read **3:55**
